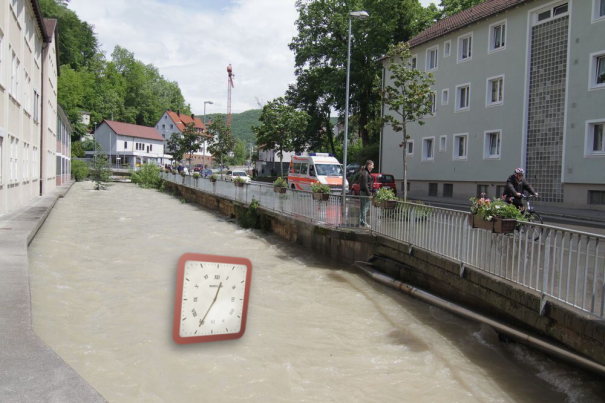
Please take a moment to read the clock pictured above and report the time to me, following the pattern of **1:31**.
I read **12:35**
